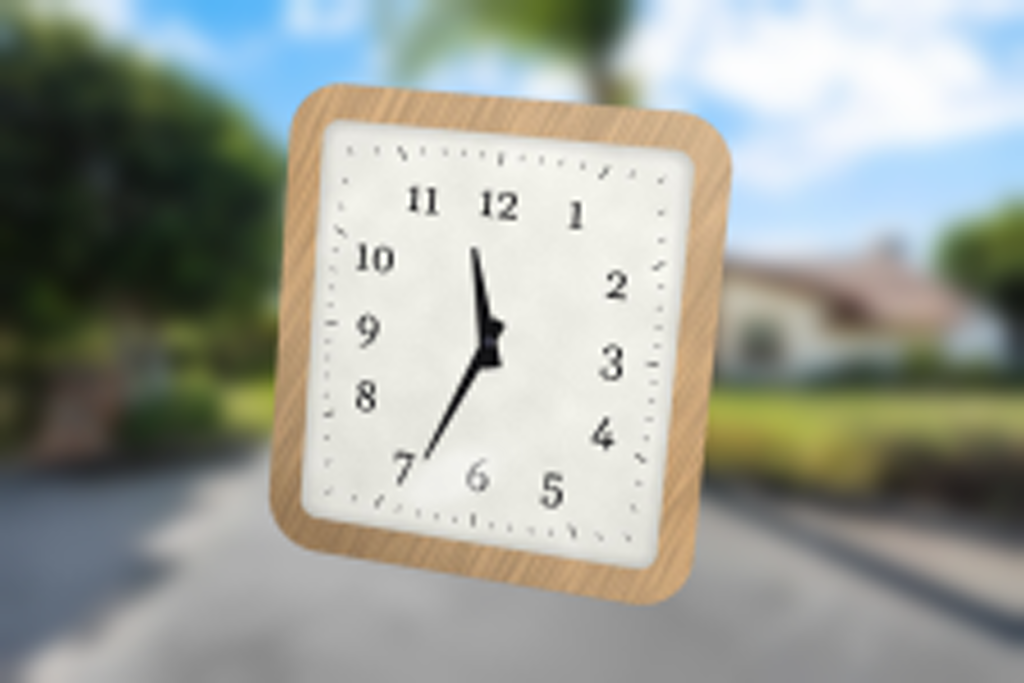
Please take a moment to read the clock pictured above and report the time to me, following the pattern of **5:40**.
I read **11:34**
